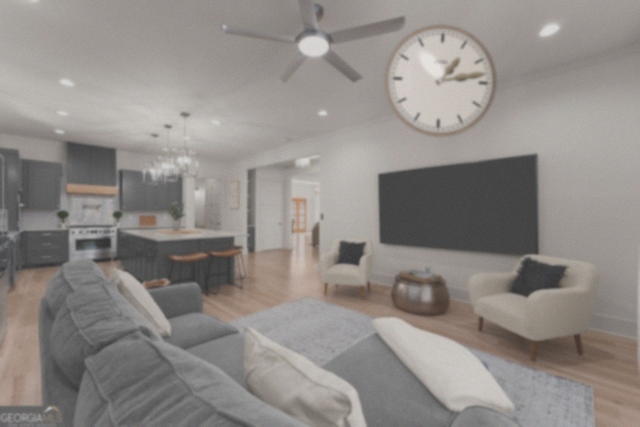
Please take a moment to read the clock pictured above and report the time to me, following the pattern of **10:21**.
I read **1:13**
